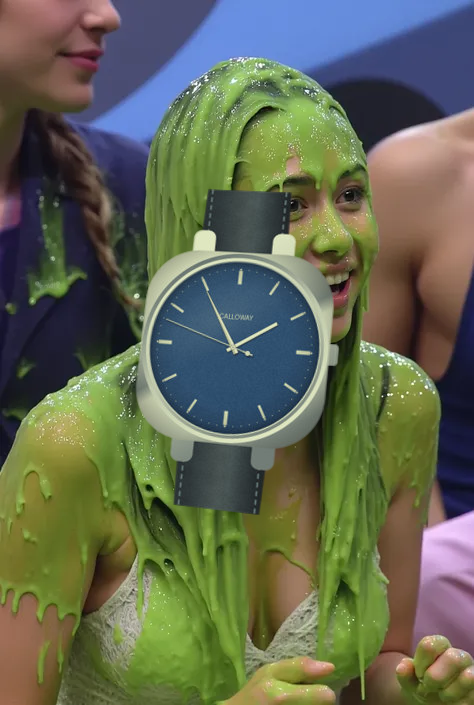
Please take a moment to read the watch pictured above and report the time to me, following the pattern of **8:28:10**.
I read **1:54:48**
